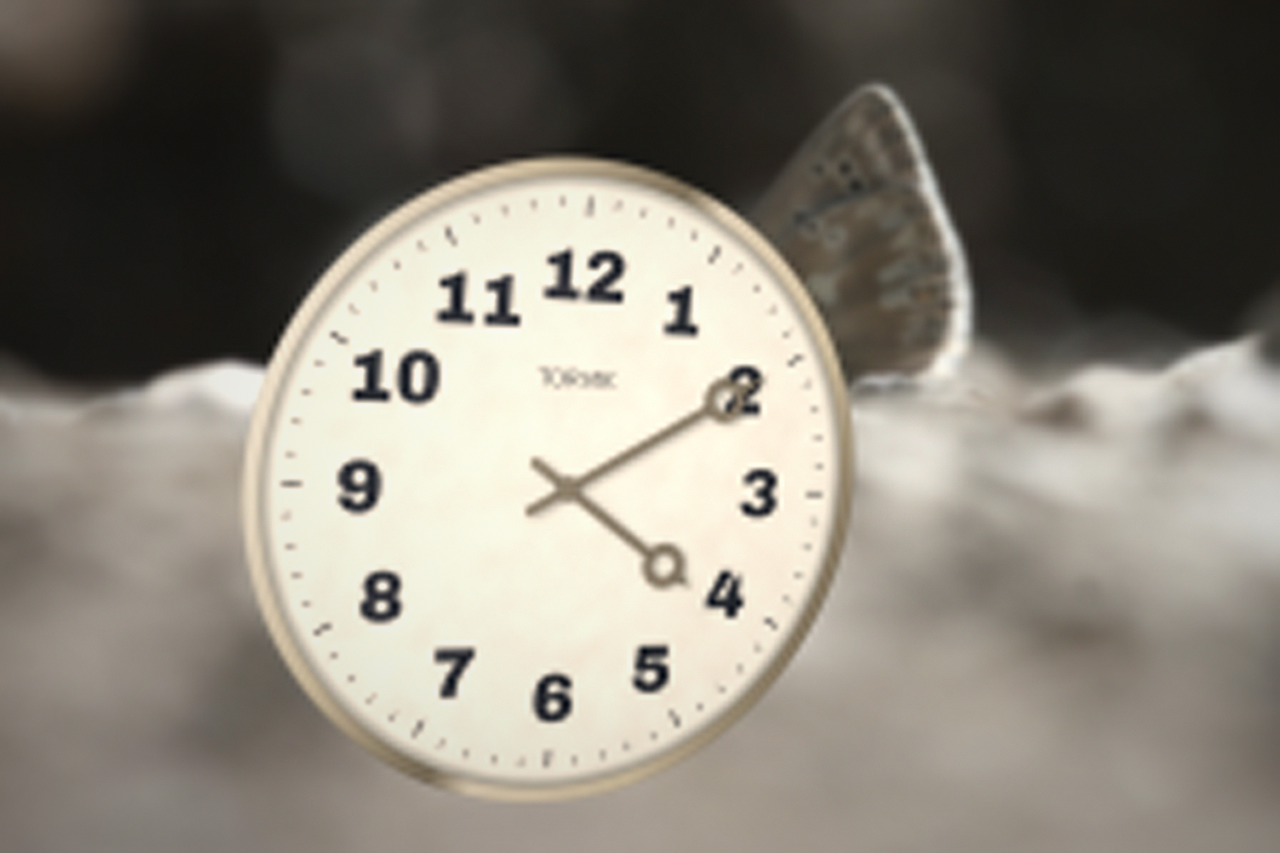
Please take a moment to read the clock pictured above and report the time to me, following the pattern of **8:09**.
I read **4:10**
